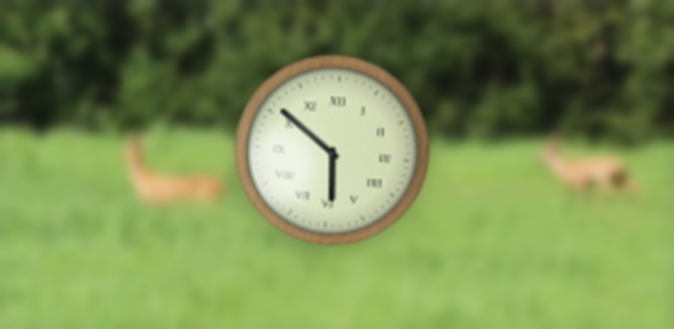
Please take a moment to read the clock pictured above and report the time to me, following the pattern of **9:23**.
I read **5:51**
